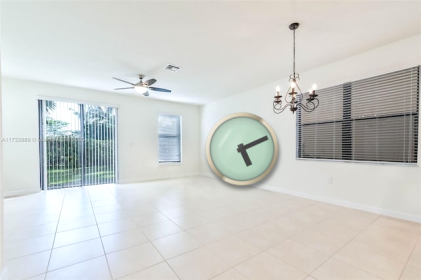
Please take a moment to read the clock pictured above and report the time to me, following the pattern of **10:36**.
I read **5:11**
